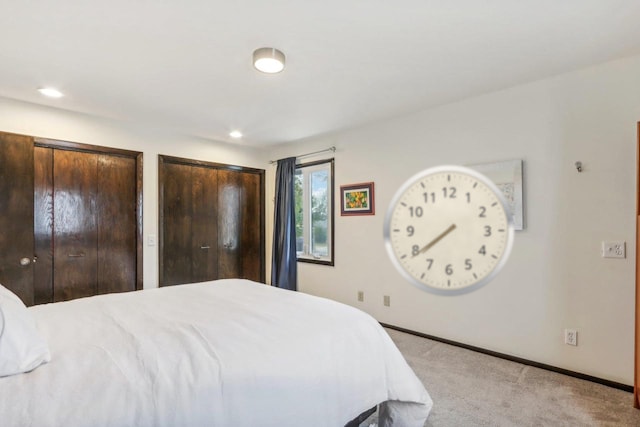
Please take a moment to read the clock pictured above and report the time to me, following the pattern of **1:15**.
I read **7:39**
